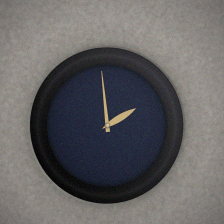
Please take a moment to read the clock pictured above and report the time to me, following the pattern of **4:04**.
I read **1:59**
